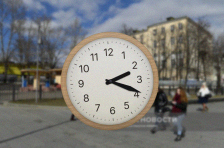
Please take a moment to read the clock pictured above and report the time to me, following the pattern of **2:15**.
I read **2:19**
